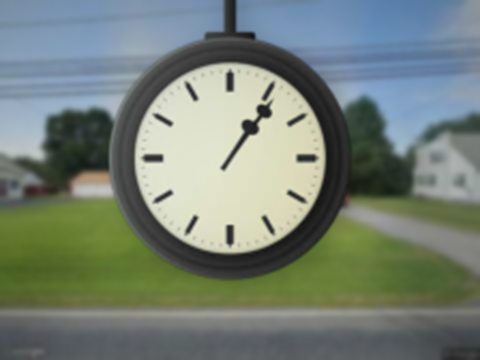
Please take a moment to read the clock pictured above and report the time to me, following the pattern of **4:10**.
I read **1:06**
